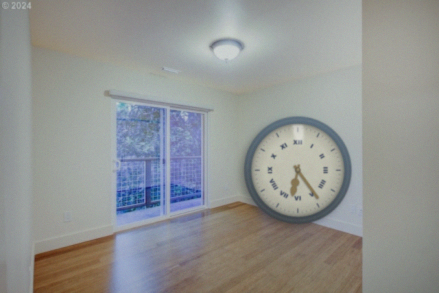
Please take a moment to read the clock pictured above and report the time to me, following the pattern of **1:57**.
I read **6:24**
